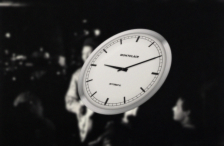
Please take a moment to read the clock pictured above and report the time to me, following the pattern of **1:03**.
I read **9:10**
